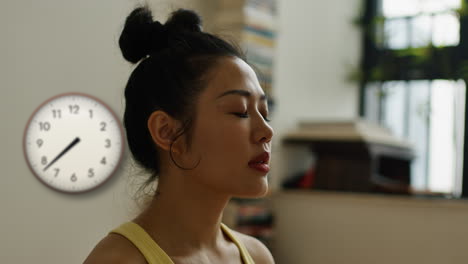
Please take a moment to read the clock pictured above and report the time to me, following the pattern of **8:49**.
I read **7:38**
